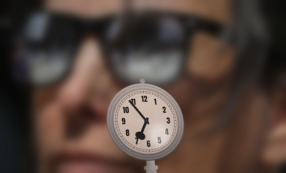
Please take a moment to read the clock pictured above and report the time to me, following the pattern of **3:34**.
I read **6:54**
